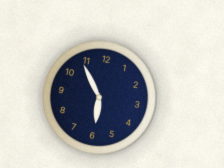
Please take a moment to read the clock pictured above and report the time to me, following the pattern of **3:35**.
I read **5:54**
